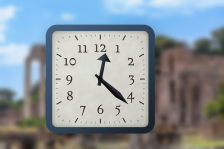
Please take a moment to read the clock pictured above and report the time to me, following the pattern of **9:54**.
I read **12:22**
